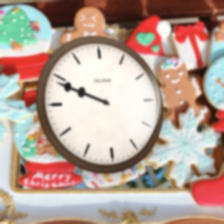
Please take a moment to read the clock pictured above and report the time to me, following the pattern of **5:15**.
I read **9:49**
